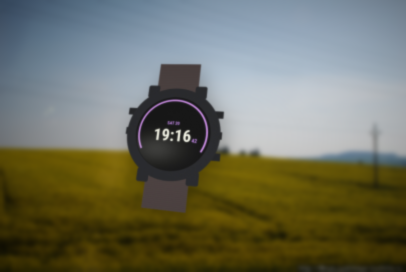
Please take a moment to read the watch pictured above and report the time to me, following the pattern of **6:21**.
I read **19:16**
